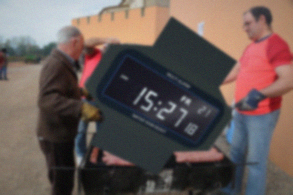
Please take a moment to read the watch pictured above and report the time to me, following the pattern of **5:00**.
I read **15:27**
